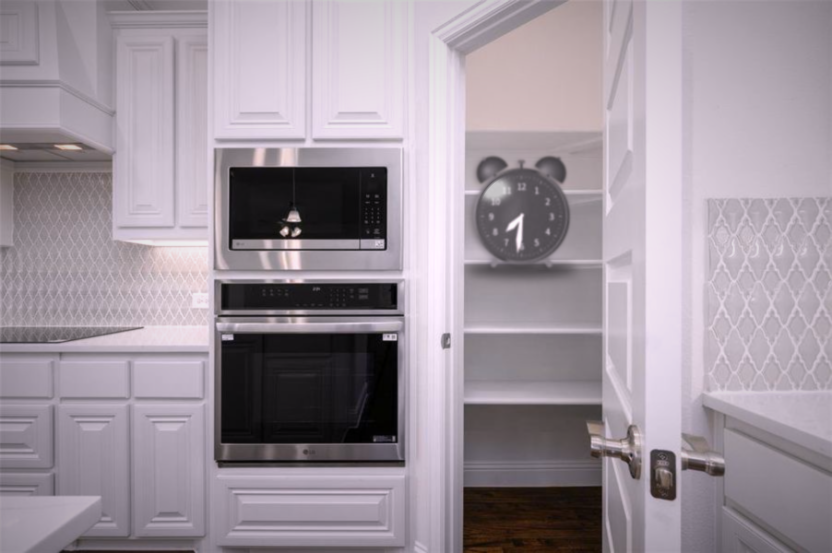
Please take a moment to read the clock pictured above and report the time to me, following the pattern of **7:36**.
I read **7:31**
